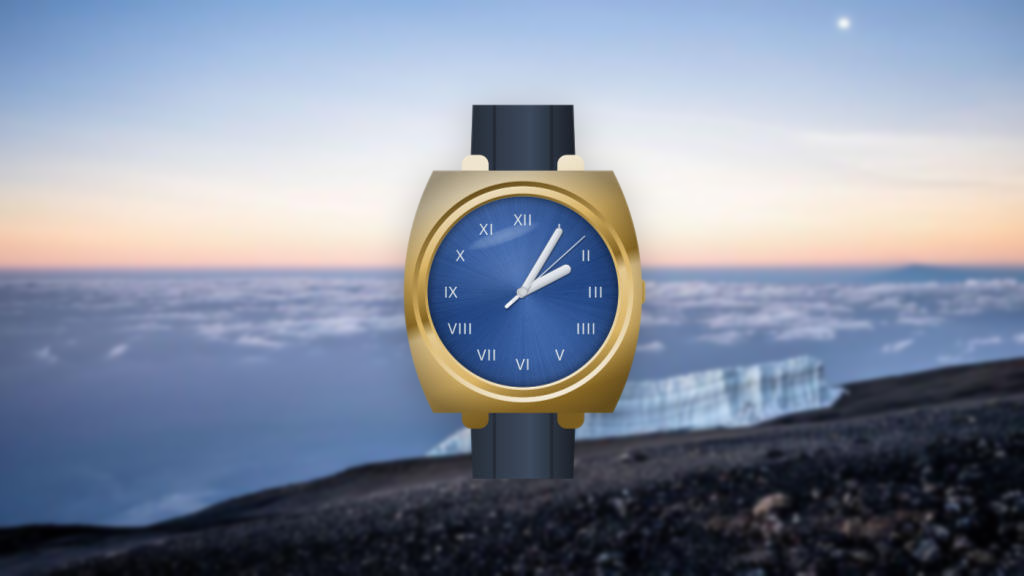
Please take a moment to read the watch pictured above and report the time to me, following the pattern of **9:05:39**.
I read **2:05:08**
